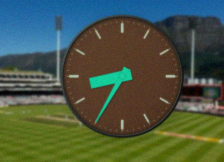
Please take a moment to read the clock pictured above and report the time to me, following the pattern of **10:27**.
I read **8:35**
